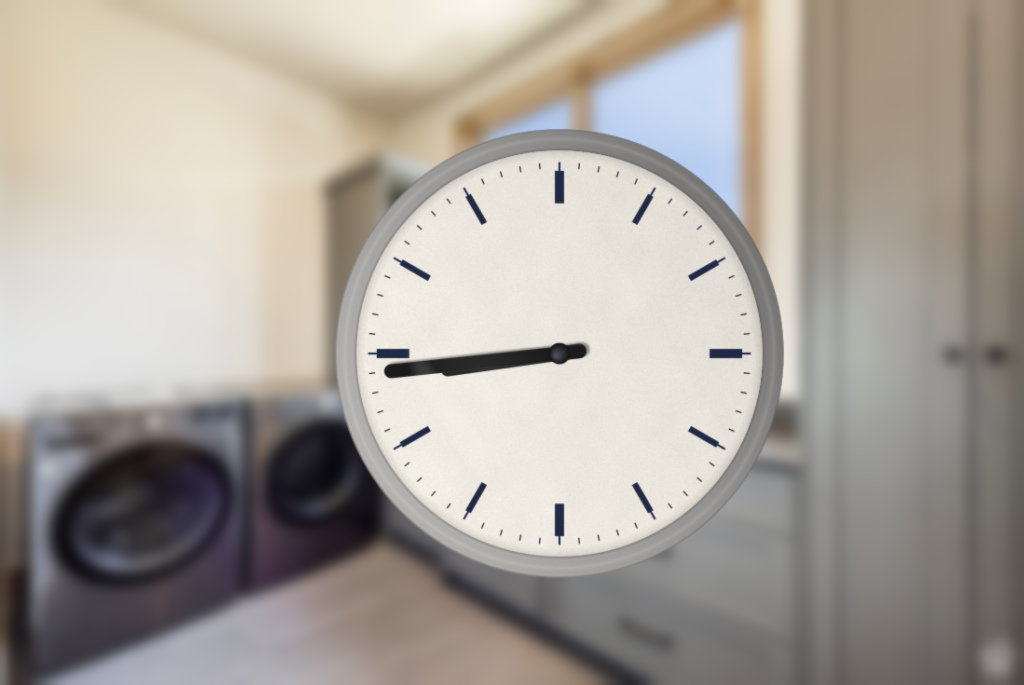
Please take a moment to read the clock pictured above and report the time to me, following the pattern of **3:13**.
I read **8:44**
